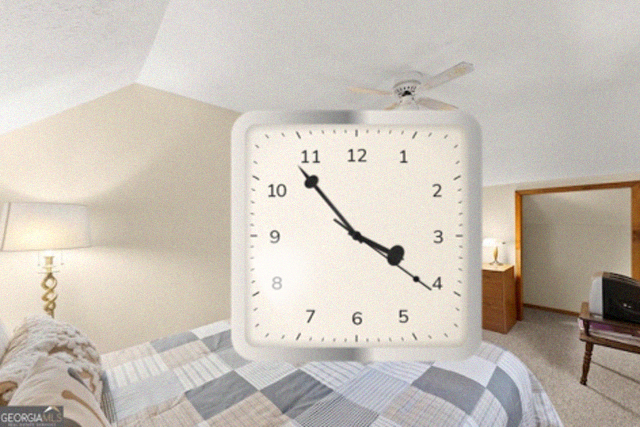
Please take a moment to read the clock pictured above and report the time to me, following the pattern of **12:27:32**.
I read **3:53:21**
